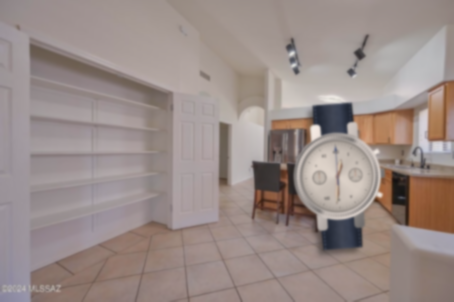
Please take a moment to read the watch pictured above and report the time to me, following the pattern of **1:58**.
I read **12:31**
